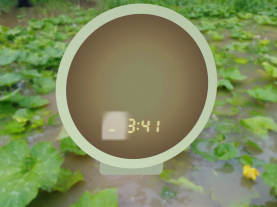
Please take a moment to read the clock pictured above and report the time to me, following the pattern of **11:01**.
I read **3:41**
